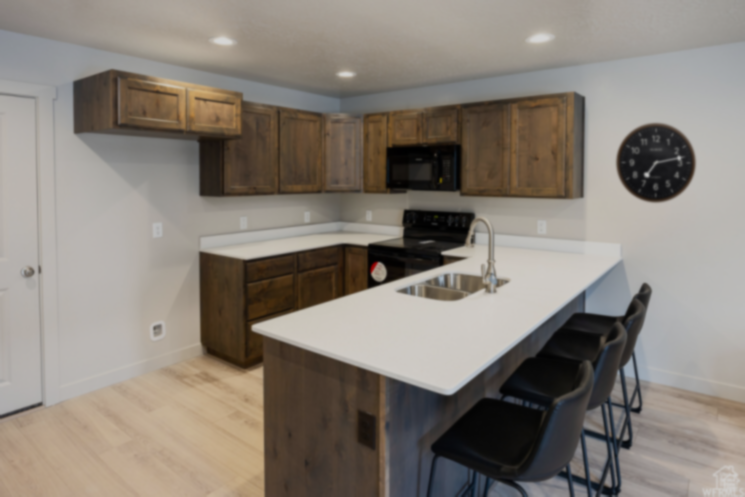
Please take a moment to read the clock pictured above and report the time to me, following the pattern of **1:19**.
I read **7:13**
